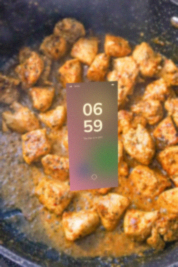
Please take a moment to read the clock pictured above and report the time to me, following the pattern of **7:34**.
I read **6:59**
